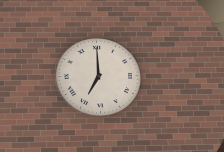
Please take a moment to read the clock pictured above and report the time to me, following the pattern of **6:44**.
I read **7:00**
